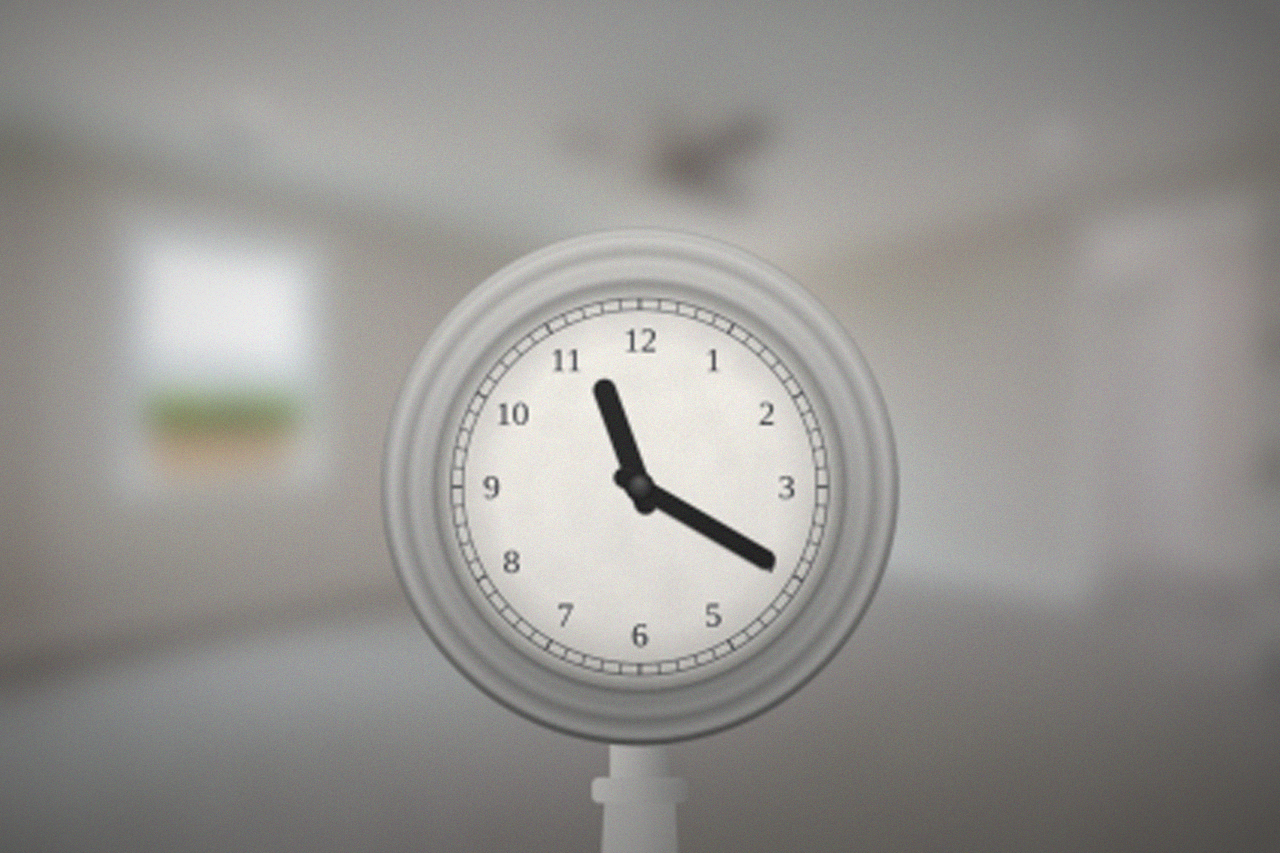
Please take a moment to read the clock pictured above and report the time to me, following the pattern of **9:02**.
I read **11:20**
